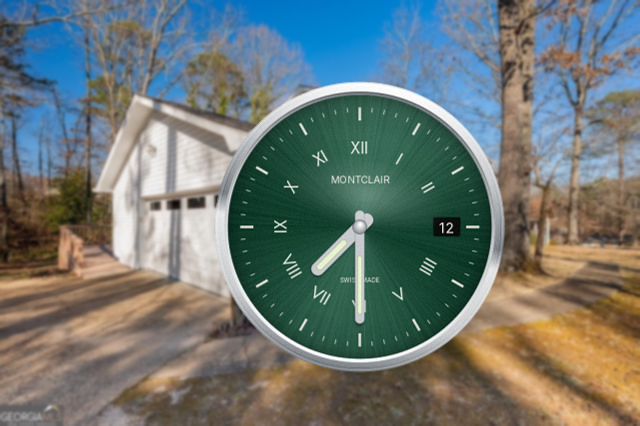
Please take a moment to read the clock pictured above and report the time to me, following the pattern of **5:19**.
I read **7:30**
